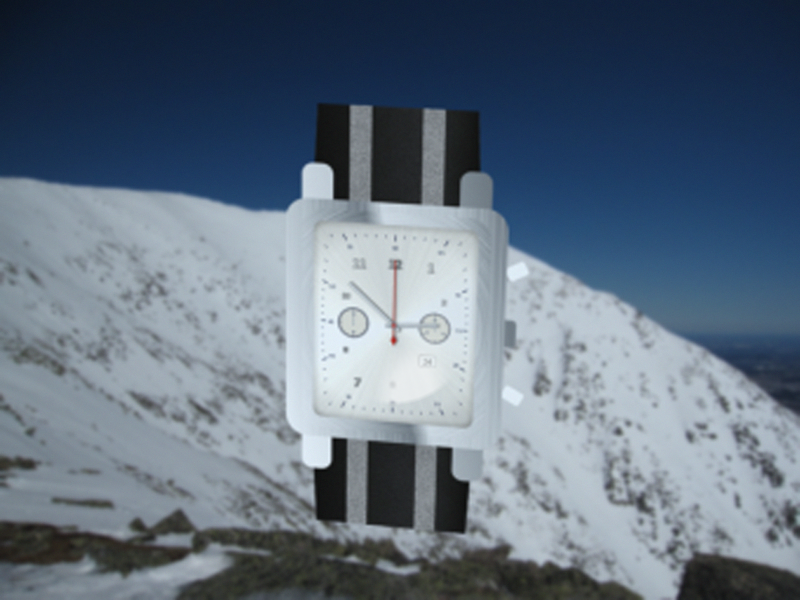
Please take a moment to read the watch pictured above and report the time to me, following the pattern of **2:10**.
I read **2:52**
